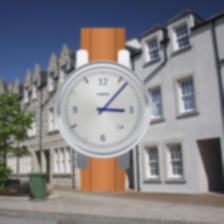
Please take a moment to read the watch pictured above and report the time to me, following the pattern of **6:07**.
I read **3:07**
